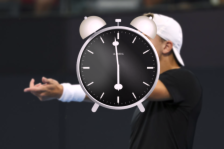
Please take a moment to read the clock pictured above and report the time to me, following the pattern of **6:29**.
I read **5:59**
